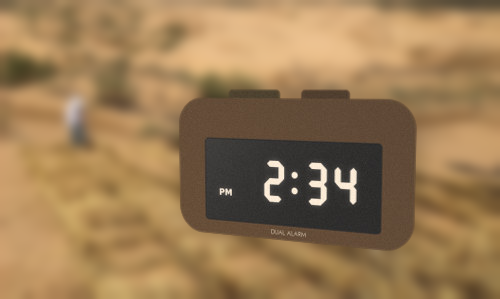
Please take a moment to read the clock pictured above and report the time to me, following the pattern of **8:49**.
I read **2:34**
